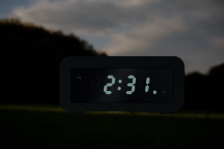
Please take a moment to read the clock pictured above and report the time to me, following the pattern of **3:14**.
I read **2:31**
